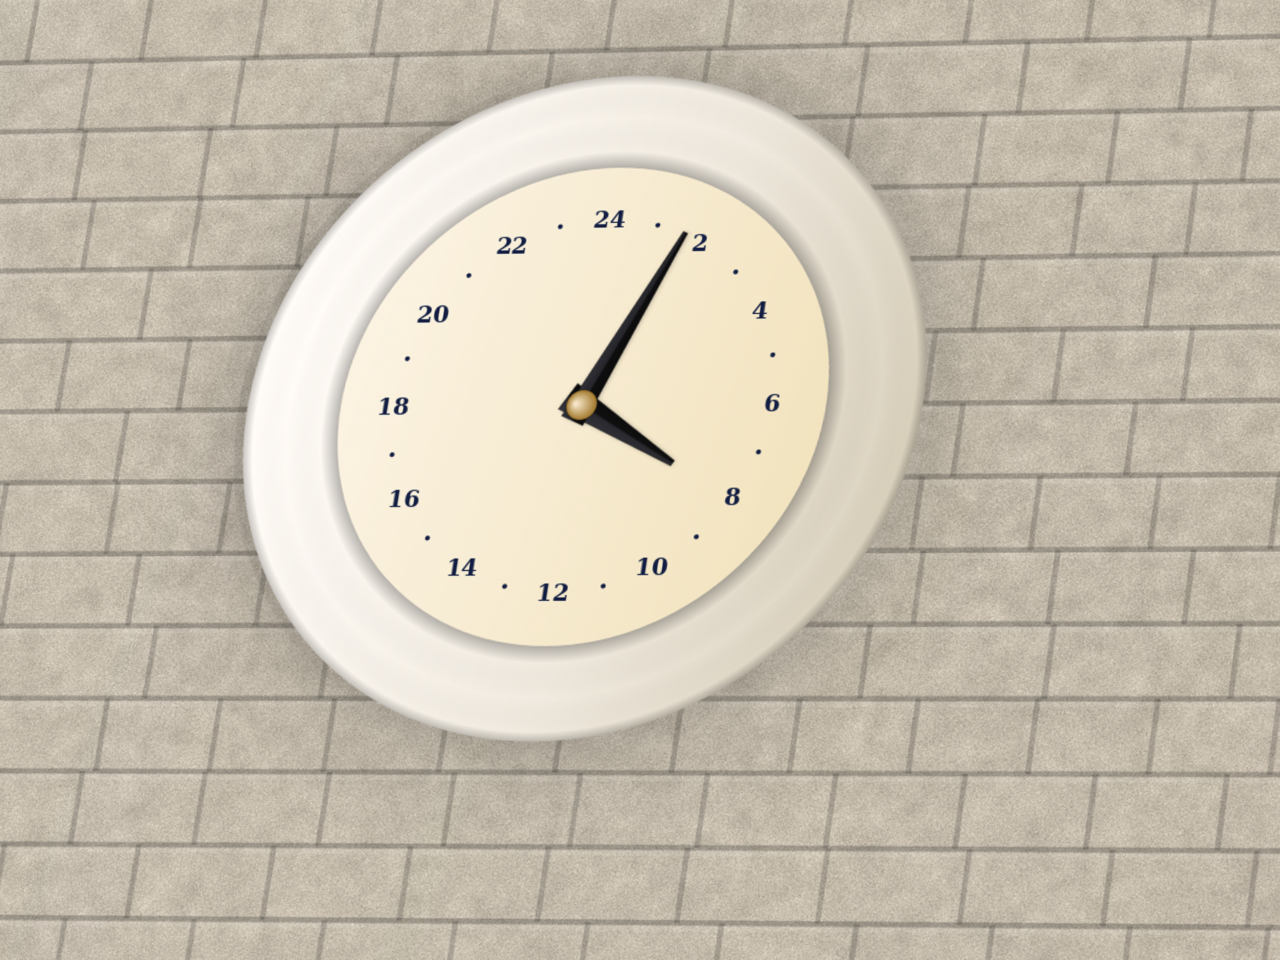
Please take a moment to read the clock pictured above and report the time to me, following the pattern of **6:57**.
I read **8:04**
